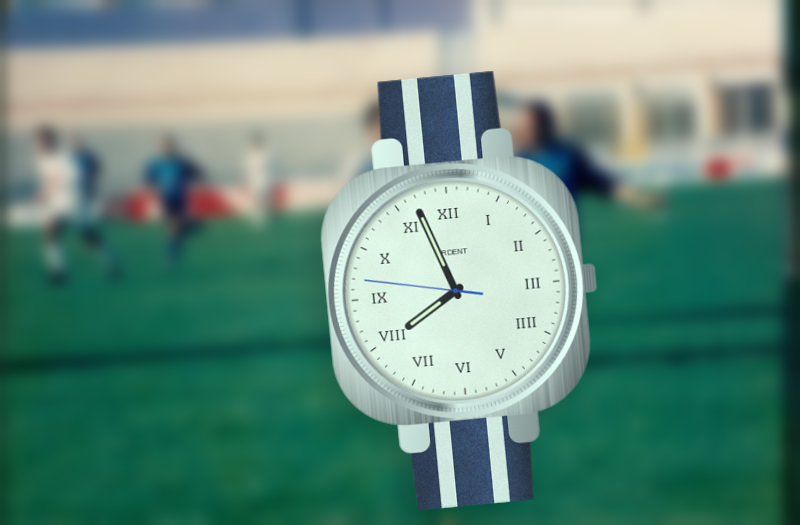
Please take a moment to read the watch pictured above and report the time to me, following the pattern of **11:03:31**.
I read **7:56:47**
